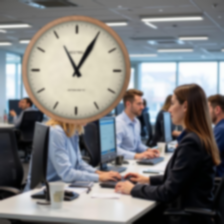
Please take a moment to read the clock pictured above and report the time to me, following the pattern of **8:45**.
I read **11:05**
